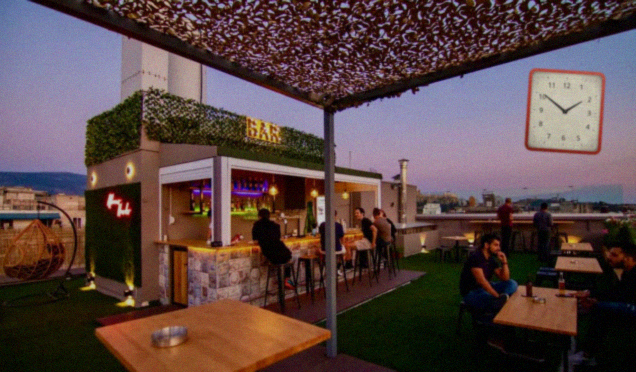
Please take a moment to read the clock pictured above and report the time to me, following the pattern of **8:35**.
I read **1:51**
